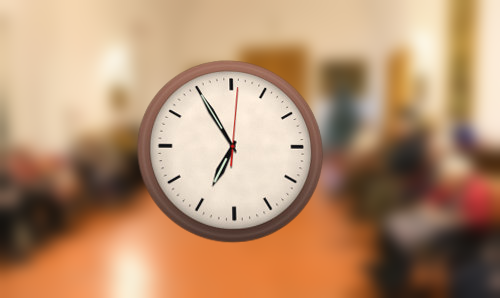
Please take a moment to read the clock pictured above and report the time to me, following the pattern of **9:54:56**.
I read **6:55:01**
